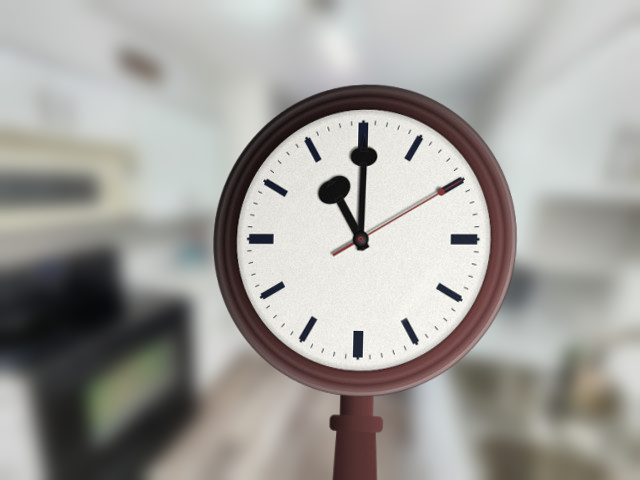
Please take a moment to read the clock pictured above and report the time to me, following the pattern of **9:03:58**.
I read **11:00:10**
